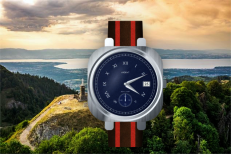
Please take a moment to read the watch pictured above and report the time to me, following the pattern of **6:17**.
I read **4:11**
